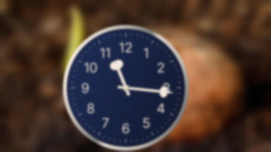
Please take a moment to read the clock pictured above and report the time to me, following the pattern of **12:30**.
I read **11:16**
